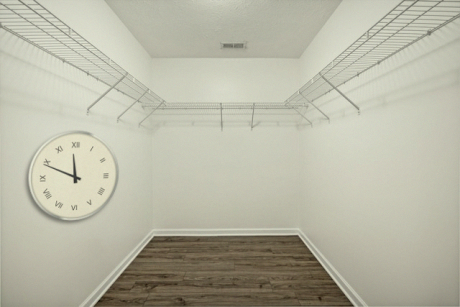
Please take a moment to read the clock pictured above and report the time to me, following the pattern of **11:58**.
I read **11:49**
